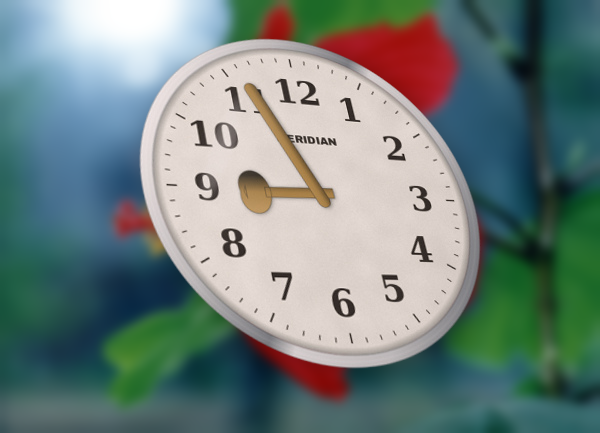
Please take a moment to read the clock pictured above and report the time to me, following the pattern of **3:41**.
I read **8:56**
